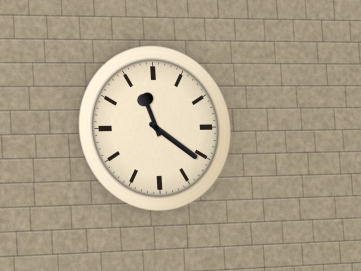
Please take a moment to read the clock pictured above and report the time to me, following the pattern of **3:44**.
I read **11:21**
